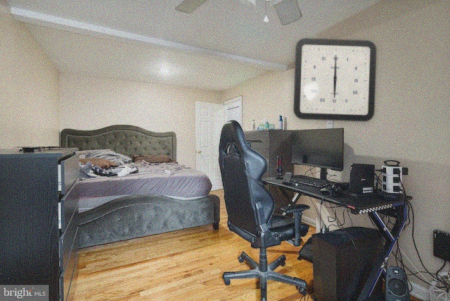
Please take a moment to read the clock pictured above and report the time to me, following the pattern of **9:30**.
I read **6:00**
